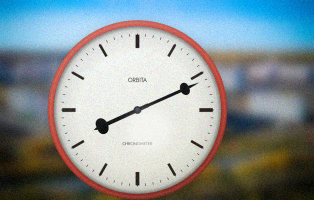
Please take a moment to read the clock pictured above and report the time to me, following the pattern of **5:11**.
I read **8:11**
